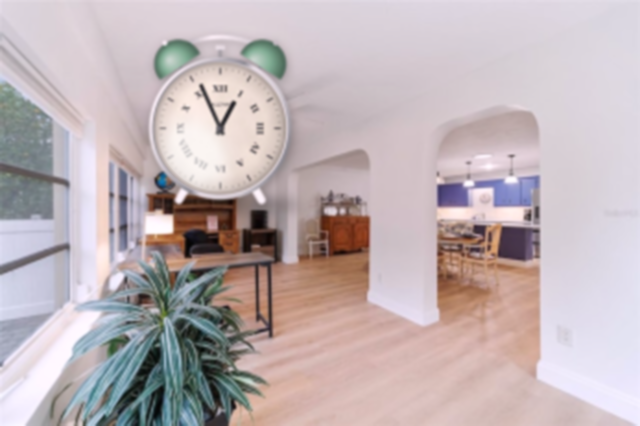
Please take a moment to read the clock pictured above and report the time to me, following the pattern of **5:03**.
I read **12:56**
